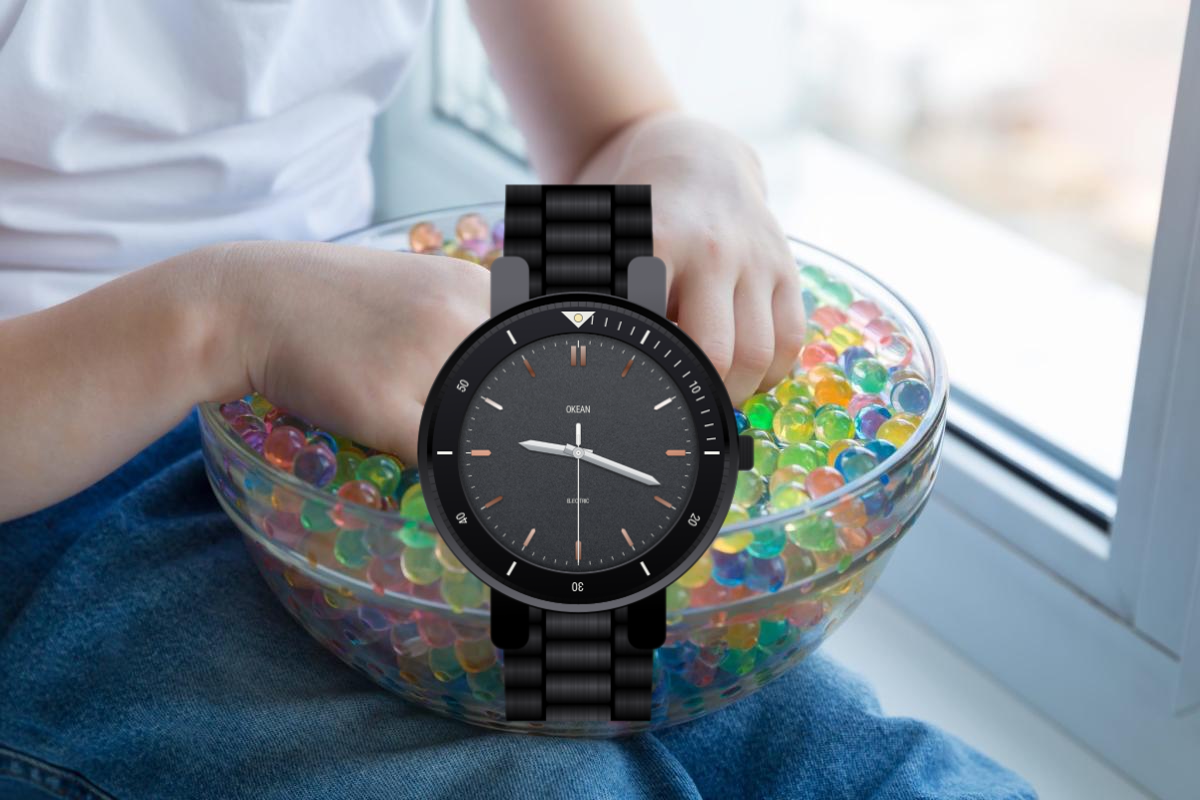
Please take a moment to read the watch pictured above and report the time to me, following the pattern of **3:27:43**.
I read **9:18:30**
